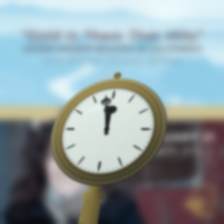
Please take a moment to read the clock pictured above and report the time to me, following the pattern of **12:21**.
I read **11:58**
